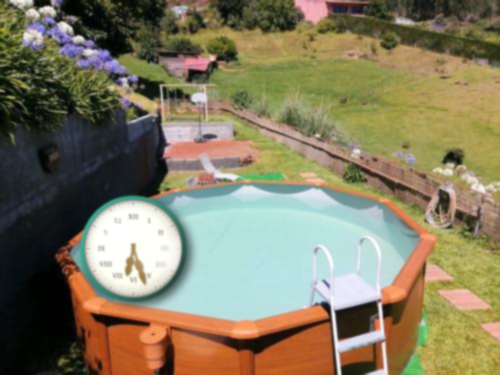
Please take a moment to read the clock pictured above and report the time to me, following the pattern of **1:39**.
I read **6:27**
